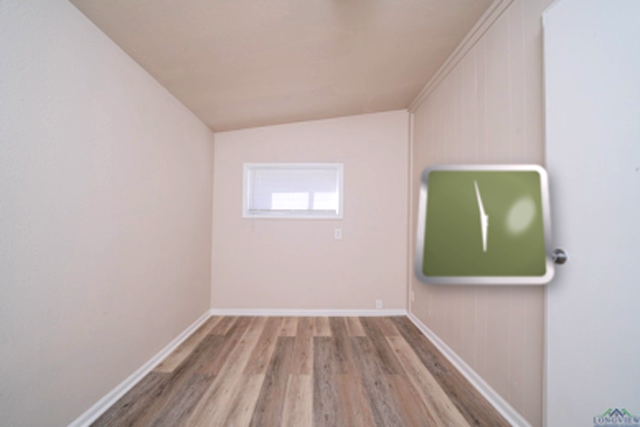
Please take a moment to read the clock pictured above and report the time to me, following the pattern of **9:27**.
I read **5:58**
